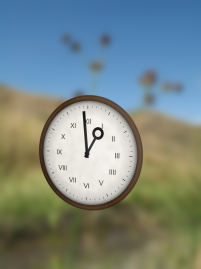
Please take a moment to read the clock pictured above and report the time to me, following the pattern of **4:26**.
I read **12:59**
